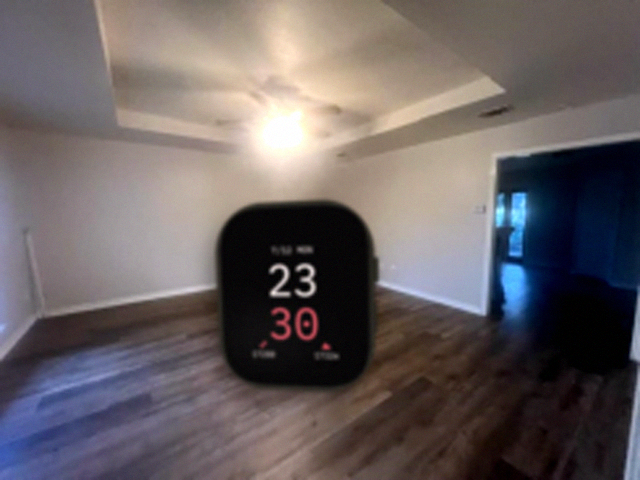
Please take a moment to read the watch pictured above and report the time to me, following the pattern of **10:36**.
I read **23:30**
